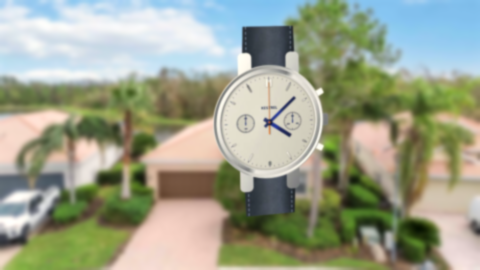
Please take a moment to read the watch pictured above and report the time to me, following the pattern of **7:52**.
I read **4:08**
